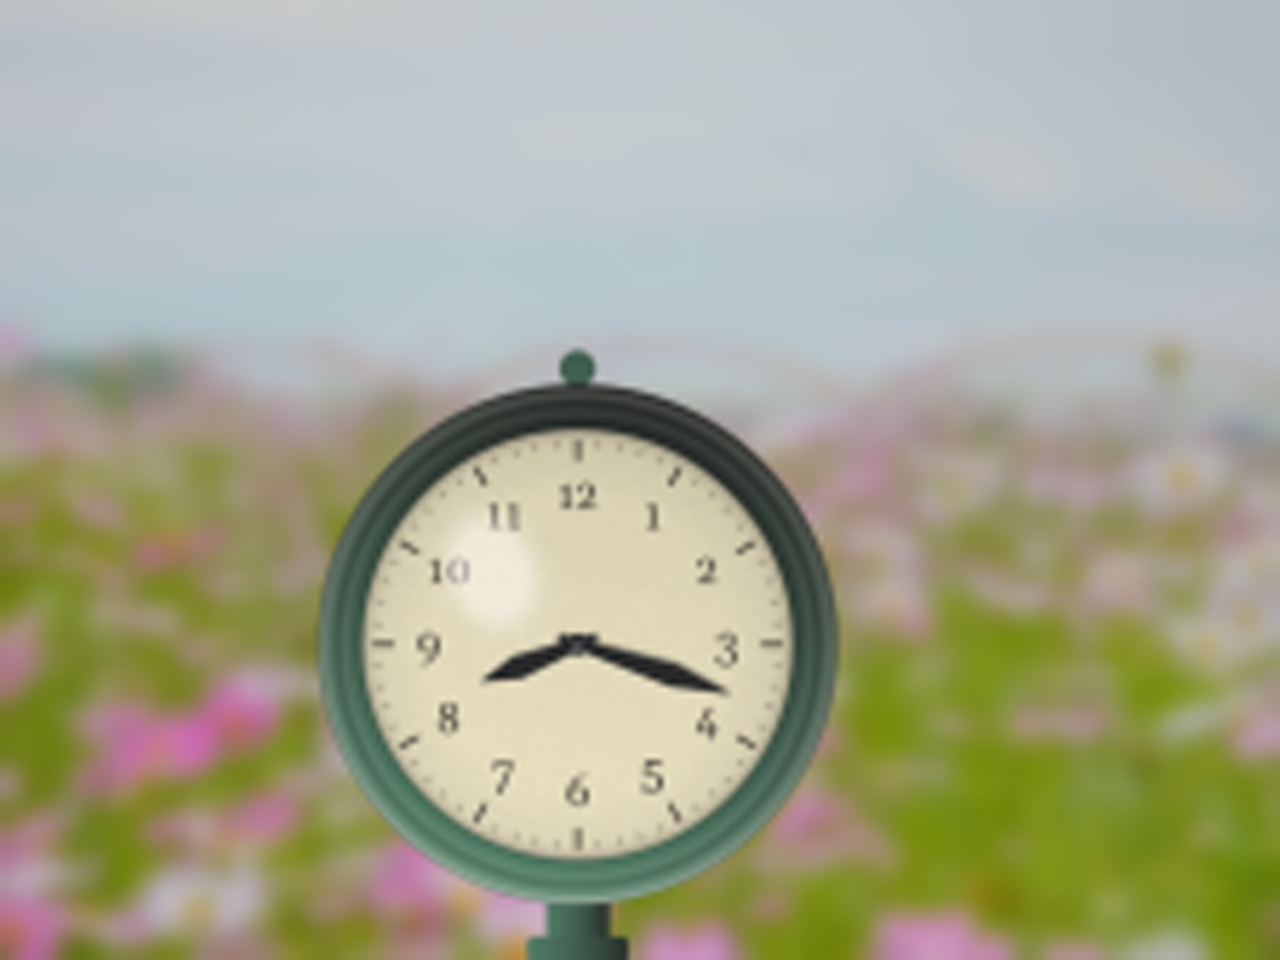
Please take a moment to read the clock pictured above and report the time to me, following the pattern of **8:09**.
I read **8:18**
